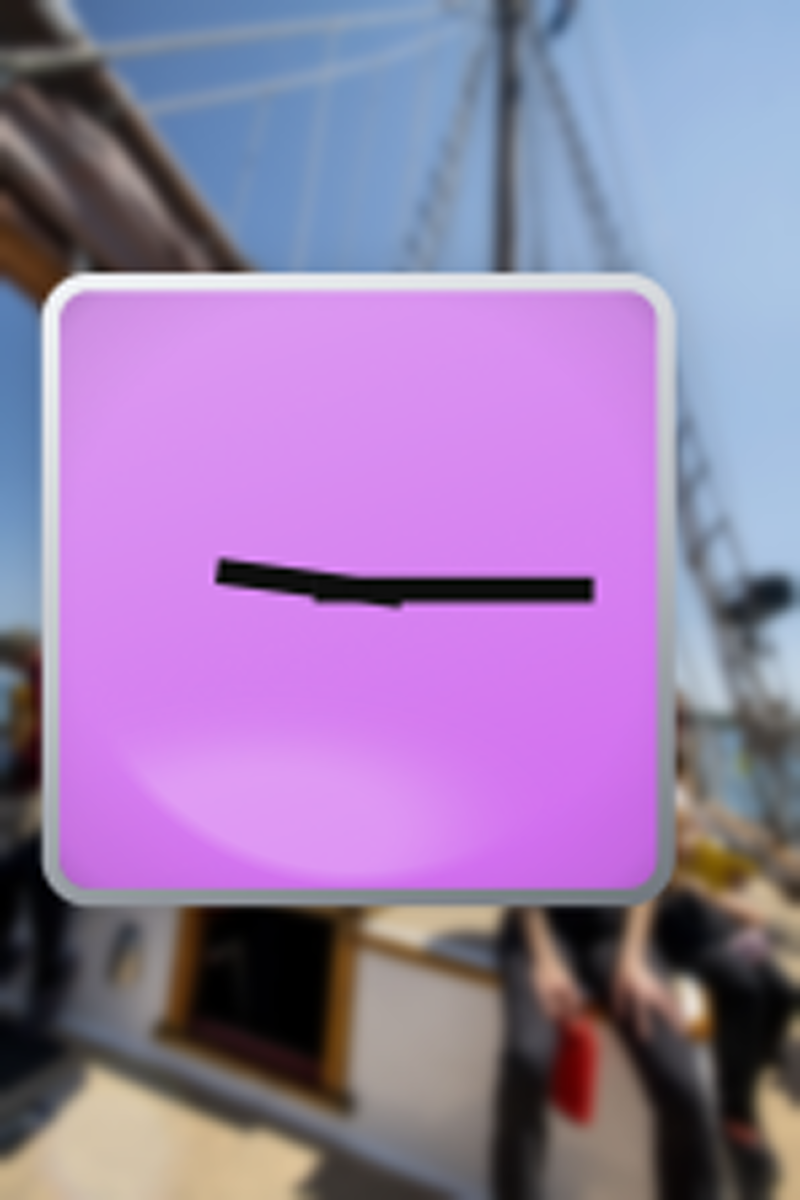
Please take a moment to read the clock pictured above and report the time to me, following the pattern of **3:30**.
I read **9:15**
